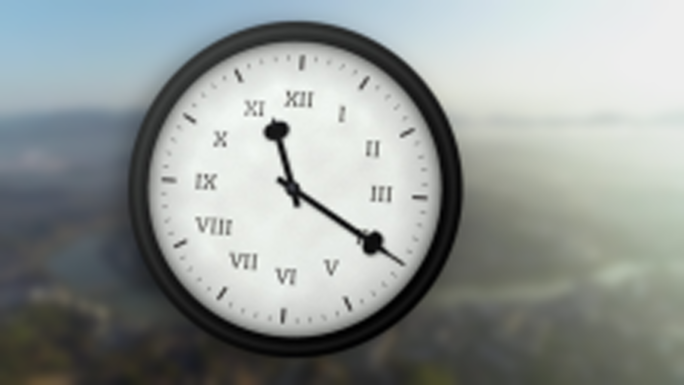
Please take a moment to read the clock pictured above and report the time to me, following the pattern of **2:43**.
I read **11:20**
